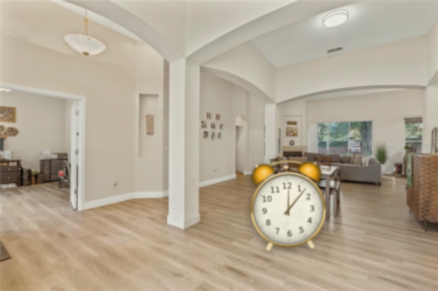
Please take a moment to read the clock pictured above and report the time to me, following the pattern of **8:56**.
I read **12:07**
